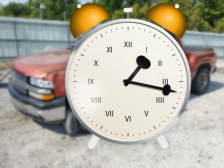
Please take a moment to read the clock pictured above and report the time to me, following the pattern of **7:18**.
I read **1:17**
